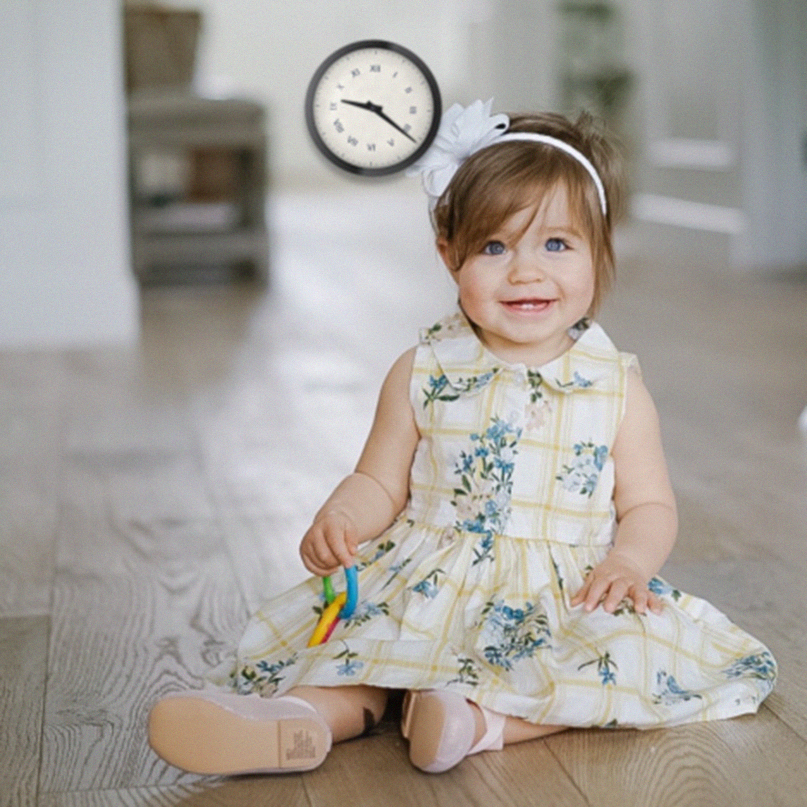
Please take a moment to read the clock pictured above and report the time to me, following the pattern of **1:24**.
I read **9:21**
